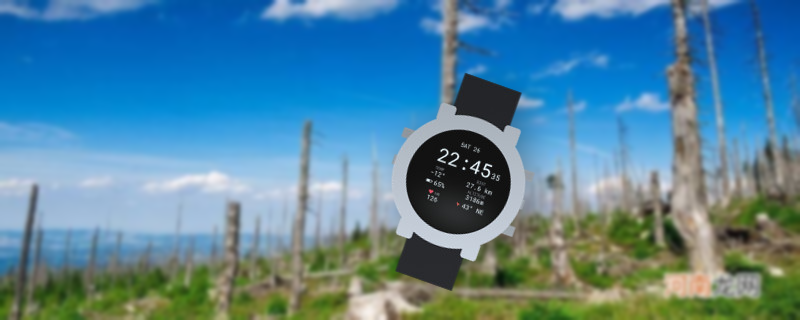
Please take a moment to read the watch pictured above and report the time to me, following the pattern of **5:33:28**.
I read **22:45:35**
